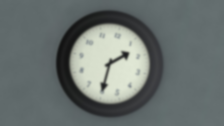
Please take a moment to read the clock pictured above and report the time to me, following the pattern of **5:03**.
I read **1:30**
